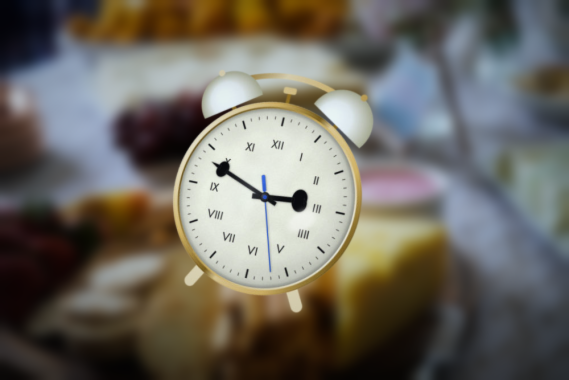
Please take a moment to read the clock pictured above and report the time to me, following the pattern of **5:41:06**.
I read **2:48:27**
